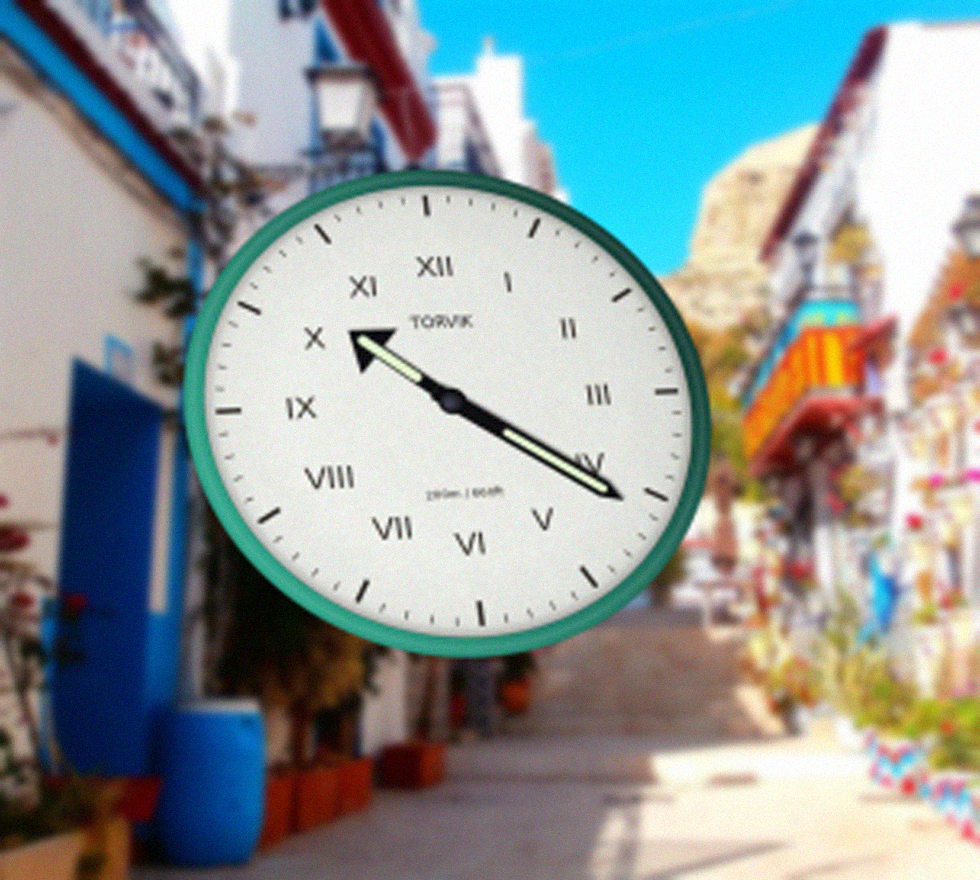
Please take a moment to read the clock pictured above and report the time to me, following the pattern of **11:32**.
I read **10:21**
